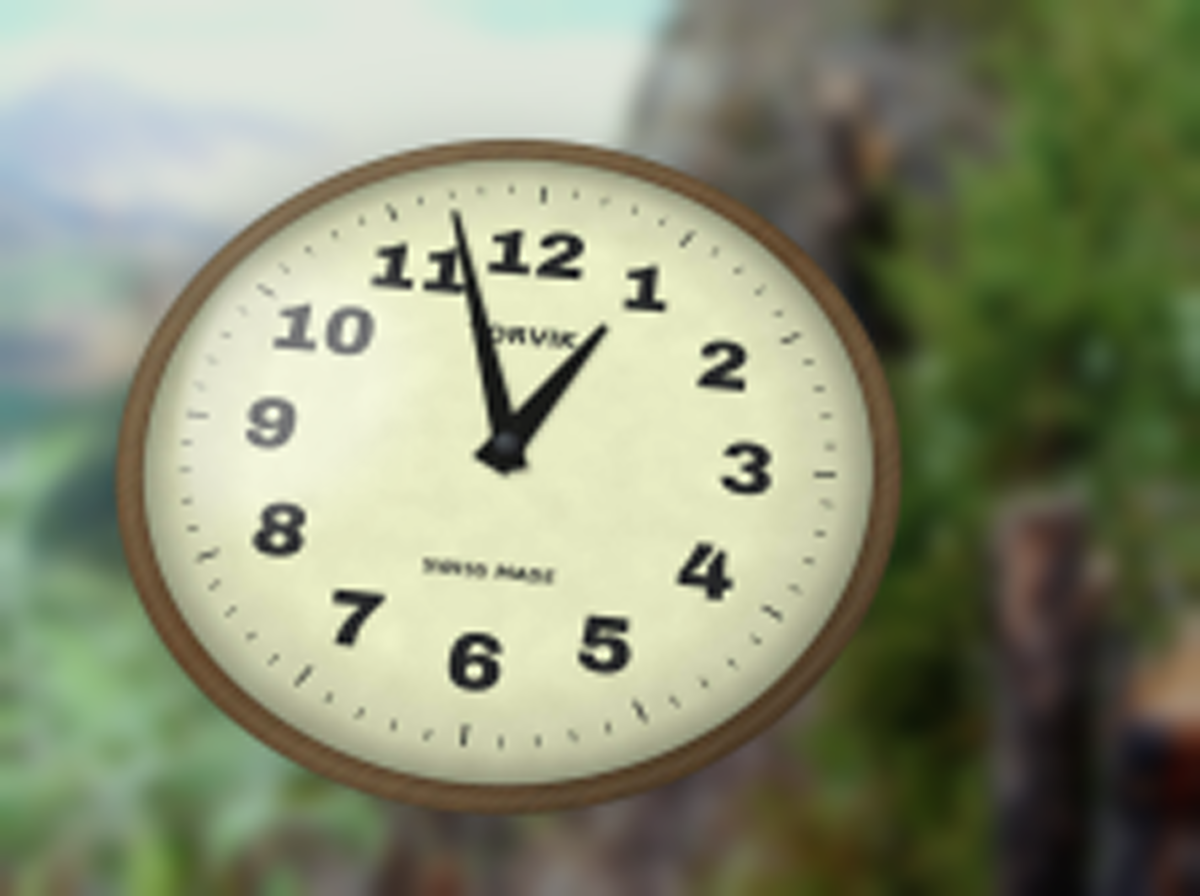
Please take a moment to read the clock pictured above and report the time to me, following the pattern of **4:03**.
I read **12:57**
